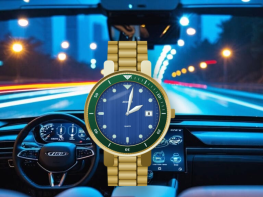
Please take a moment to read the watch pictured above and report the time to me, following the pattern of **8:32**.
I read **2:02**
